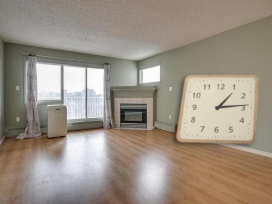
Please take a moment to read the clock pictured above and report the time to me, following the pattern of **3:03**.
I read **1:14**
